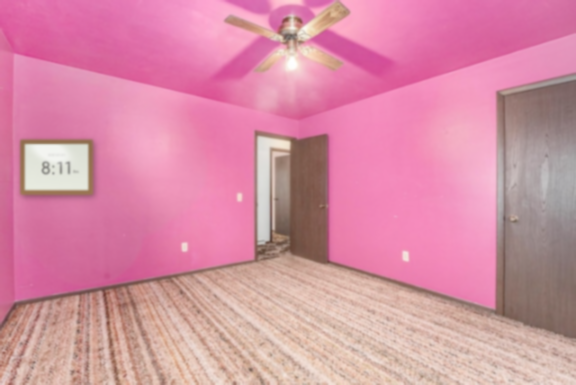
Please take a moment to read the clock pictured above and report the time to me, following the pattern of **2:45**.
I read **8:11**
